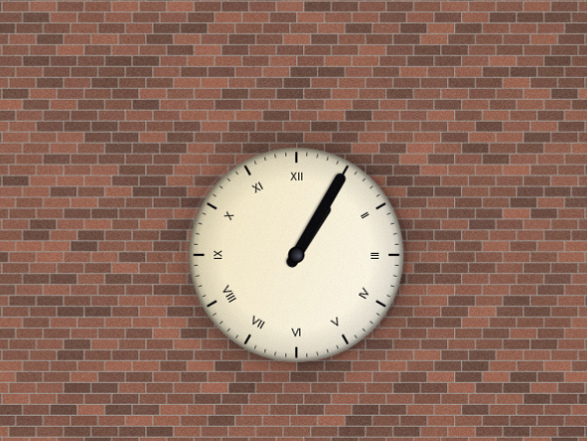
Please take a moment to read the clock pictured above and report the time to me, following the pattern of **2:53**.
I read **1:05**
